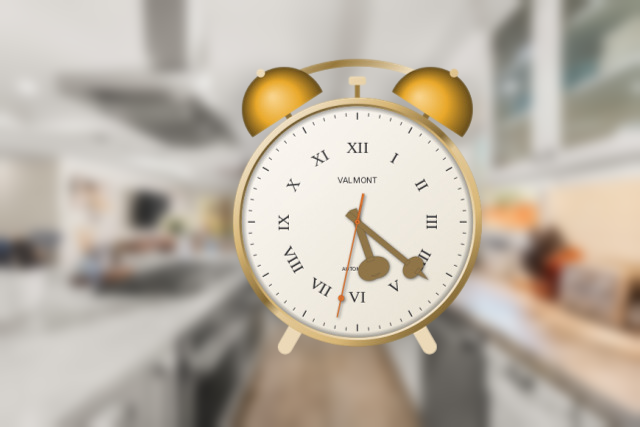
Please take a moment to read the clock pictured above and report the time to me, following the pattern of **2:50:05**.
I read **5:21:32**
